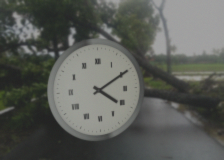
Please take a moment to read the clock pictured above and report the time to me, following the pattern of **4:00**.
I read **4:10**
